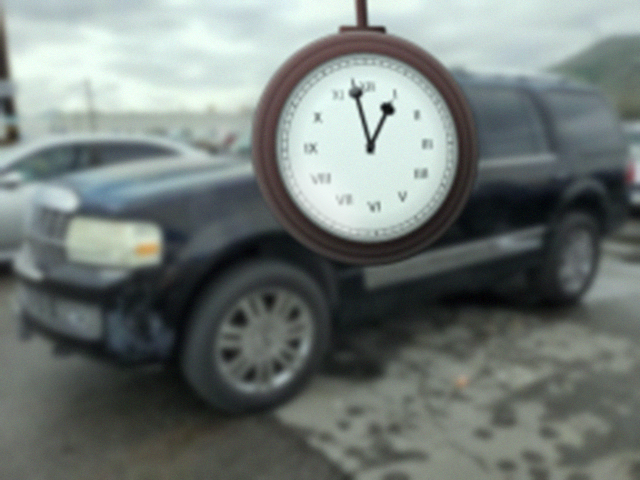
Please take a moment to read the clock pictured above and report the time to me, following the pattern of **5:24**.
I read **12:58**
